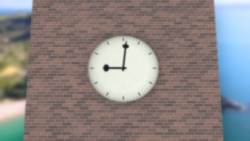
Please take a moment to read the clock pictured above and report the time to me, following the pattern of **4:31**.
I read **9:01**
